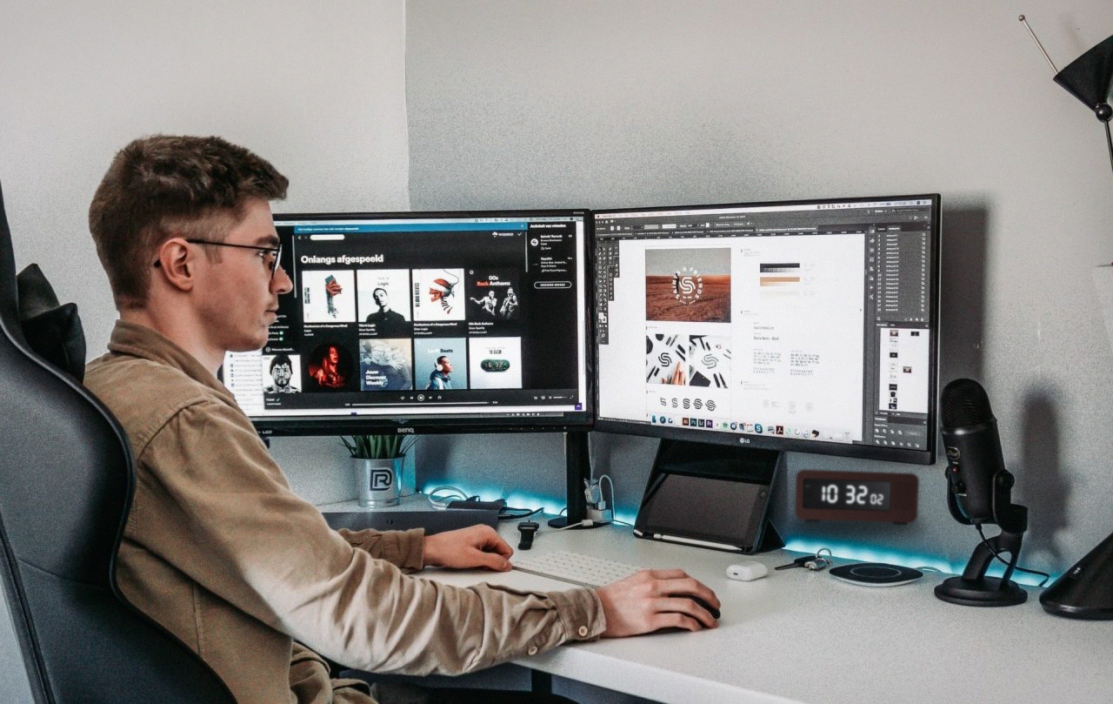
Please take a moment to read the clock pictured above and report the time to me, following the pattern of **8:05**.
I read **10:32**
